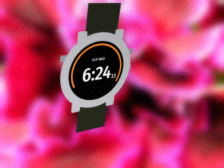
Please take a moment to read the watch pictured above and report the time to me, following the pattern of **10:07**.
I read **6:24**
